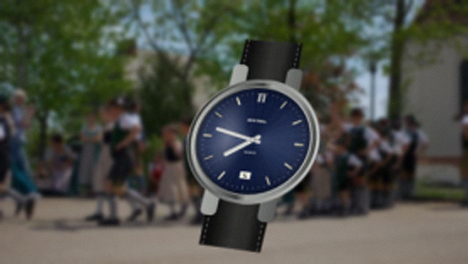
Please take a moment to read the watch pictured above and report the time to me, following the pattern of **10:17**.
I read **7:47**
